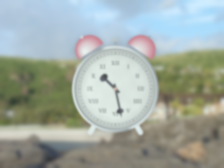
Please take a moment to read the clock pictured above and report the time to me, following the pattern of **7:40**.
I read **10:28**
